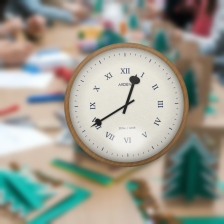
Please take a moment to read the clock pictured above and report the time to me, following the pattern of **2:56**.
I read **12:40**
